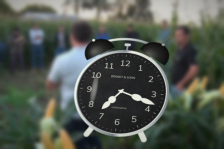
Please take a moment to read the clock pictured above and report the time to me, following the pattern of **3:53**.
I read **7:18**
